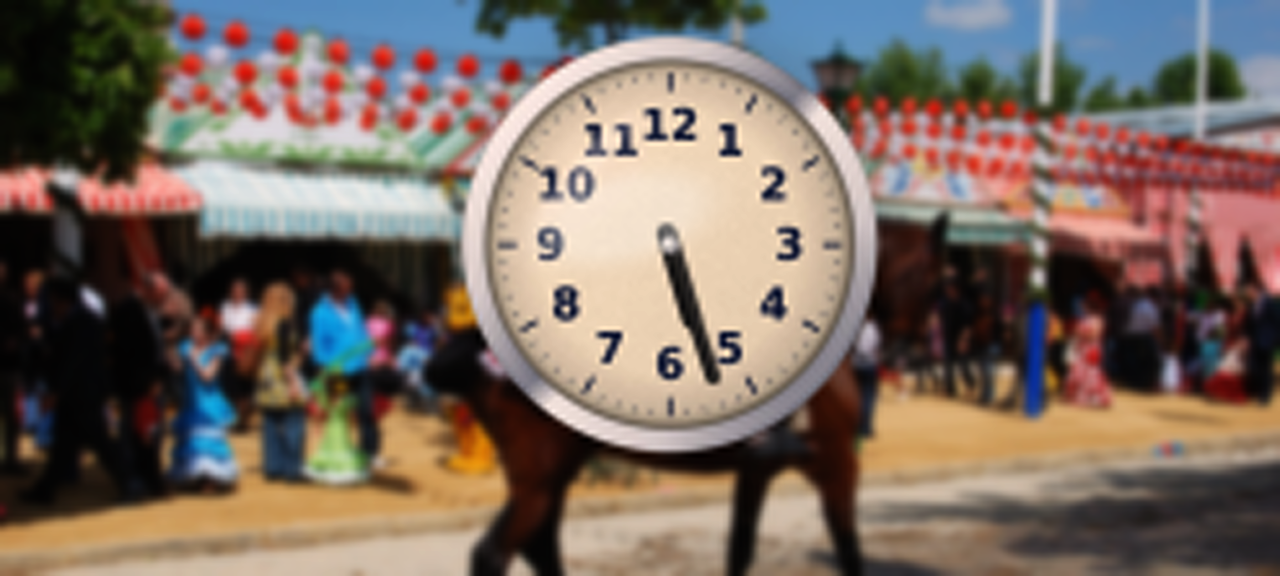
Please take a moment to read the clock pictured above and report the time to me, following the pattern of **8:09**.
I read **5:27**
